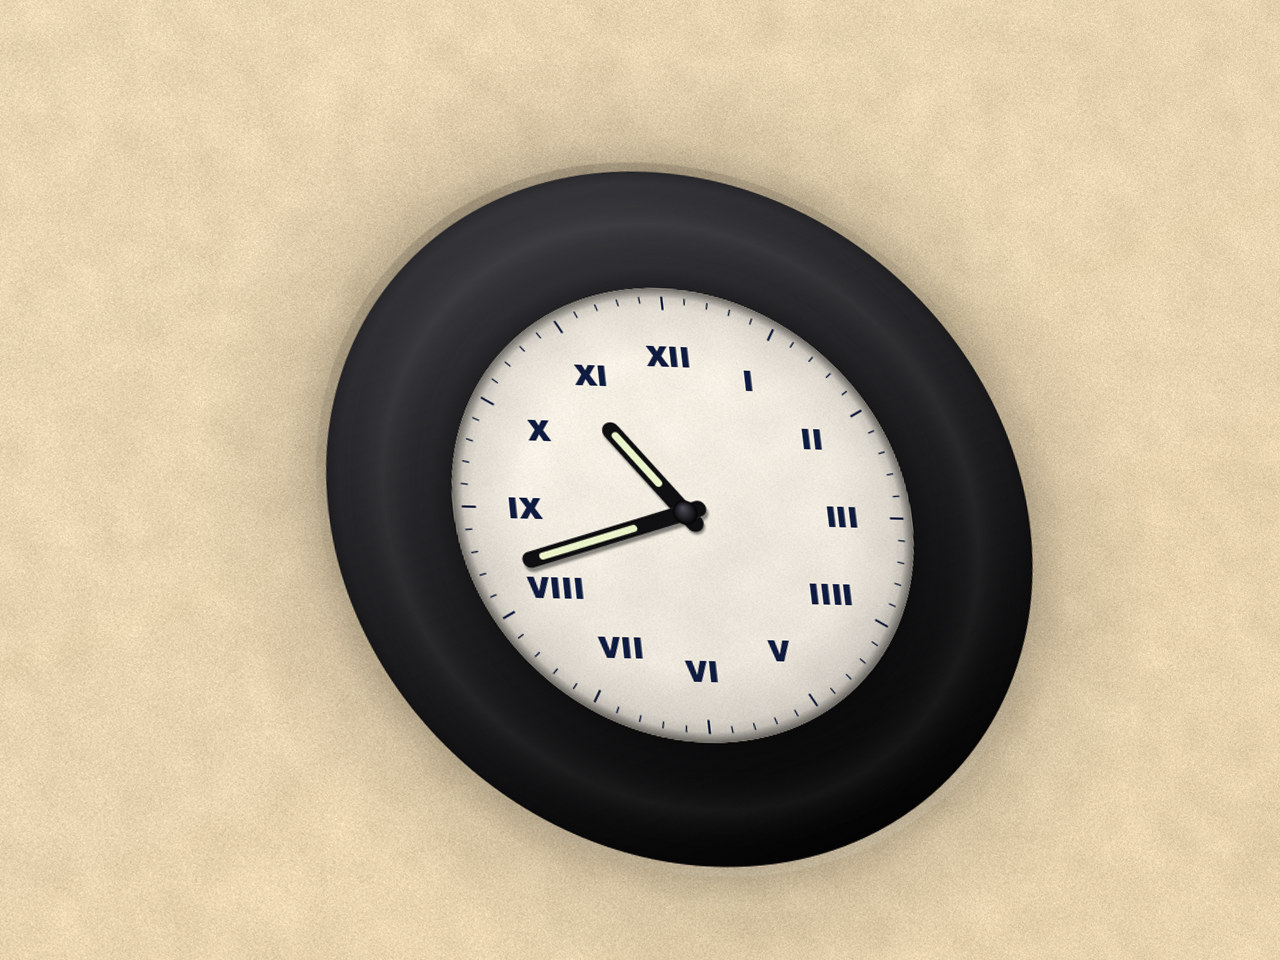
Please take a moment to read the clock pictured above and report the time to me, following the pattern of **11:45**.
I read **10:42**
